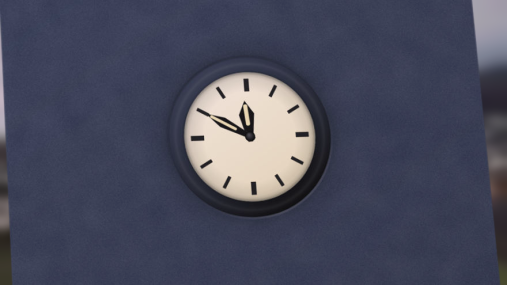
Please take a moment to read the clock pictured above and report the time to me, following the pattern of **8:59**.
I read **11:50**
